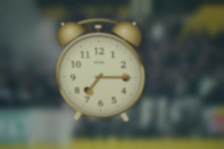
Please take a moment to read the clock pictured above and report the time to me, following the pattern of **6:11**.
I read **7:15**
